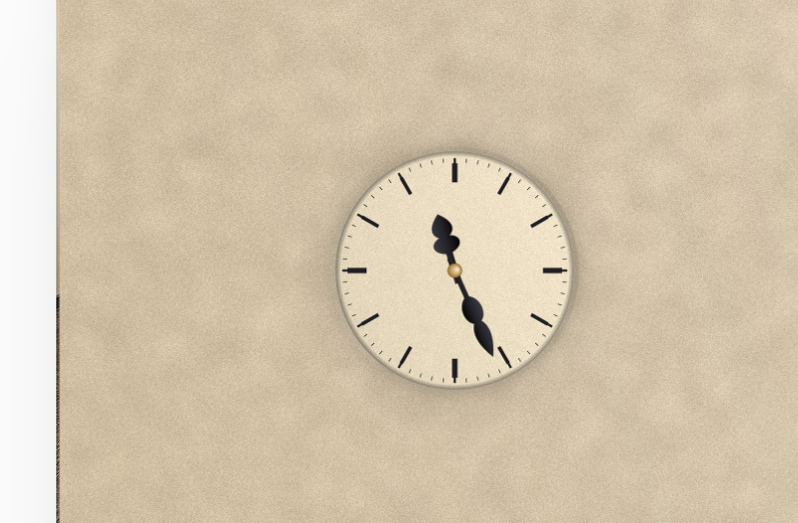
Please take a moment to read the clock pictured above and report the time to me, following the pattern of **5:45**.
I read **11:26**
